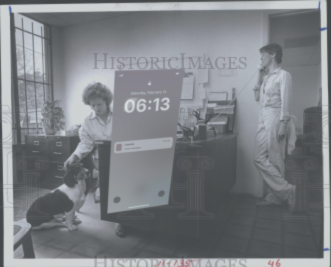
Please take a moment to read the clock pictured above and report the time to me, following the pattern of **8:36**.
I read **6:13**
